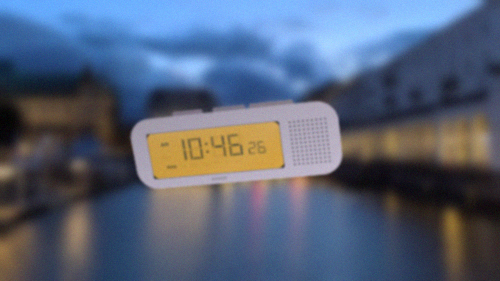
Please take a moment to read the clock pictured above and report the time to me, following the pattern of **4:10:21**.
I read **10:46:26**
